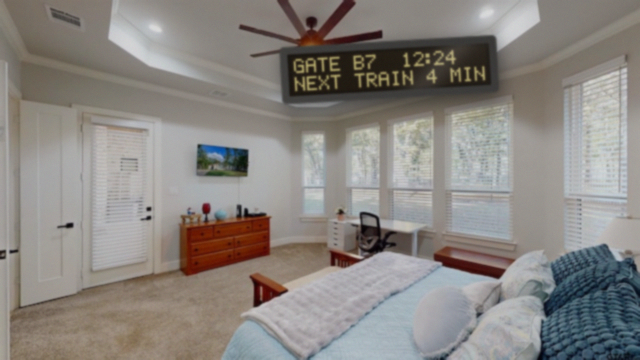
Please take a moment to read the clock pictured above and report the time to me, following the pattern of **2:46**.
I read **12:24**
